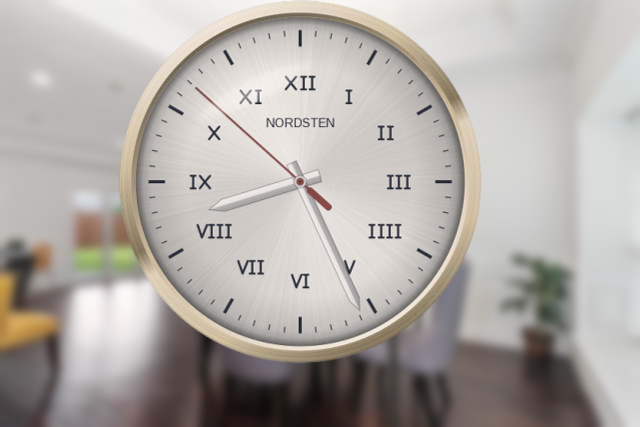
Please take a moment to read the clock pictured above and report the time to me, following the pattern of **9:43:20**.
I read **8:25:52**
